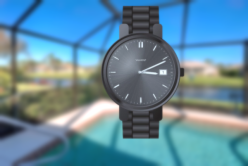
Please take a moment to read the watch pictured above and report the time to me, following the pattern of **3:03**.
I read **3:11**
